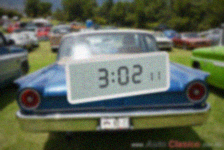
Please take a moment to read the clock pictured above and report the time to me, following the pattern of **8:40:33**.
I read **3:02:11**
